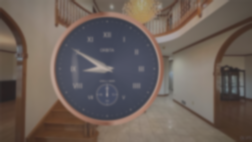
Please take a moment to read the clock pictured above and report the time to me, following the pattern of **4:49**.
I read **8:50**
